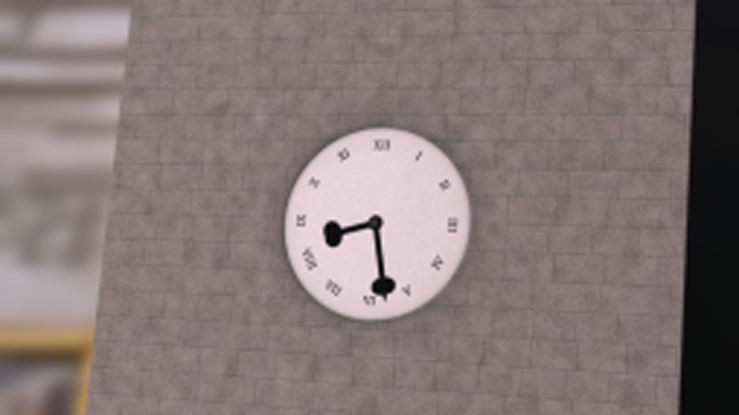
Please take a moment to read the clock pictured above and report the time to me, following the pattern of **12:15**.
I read **8:28**
